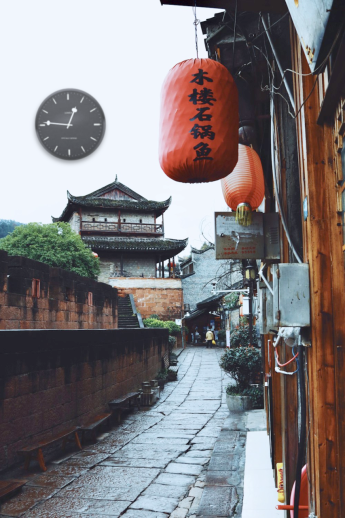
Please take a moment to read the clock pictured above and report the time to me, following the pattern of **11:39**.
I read **12:46**
